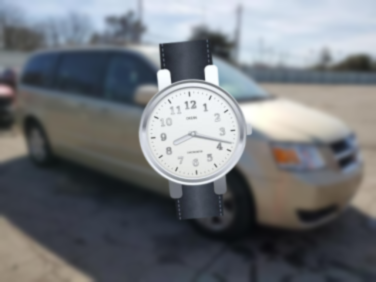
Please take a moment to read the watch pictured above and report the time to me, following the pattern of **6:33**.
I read **8:18**
